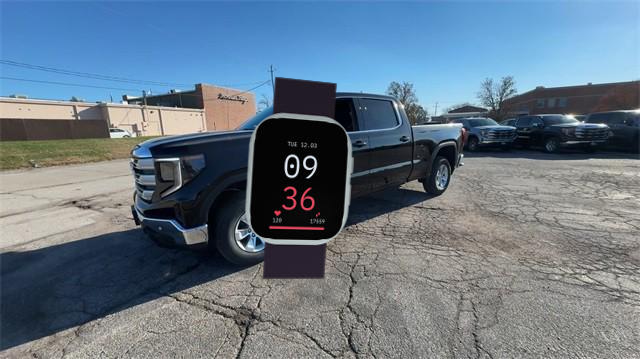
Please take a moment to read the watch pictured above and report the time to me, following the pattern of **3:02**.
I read **9:36**
